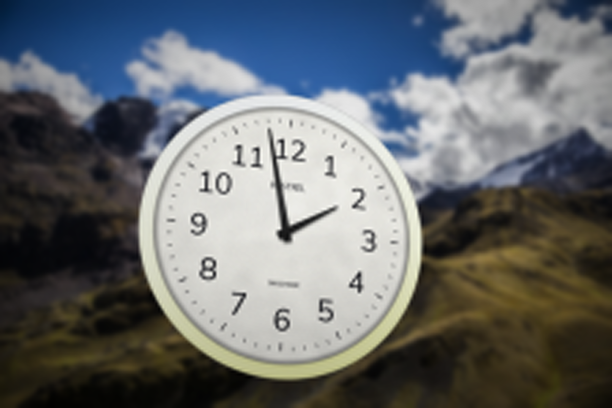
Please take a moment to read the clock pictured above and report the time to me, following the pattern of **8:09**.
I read **1:58**
